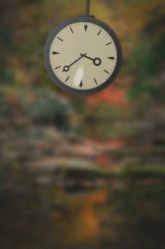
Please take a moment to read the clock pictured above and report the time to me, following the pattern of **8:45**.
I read **3:38**
